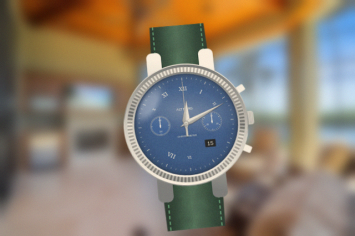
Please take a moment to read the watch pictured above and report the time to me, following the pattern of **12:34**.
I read **12:11**
